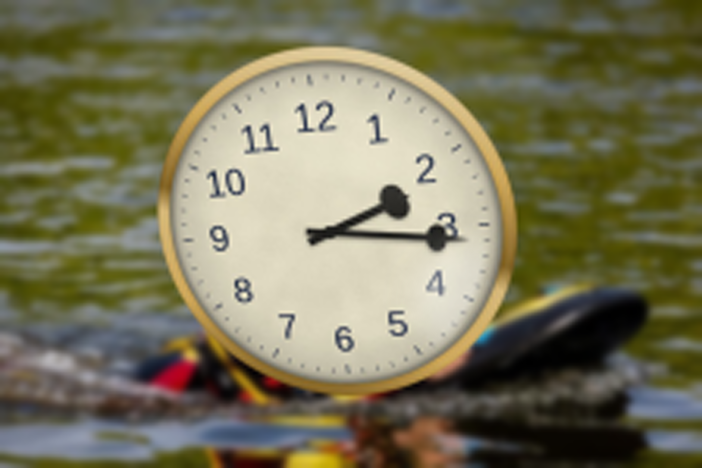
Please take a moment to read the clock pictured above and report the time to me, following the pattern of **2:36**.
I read **2:16**
